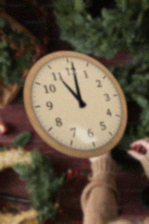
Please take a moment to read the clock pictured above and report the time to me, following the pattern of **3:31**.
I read **11:01**
